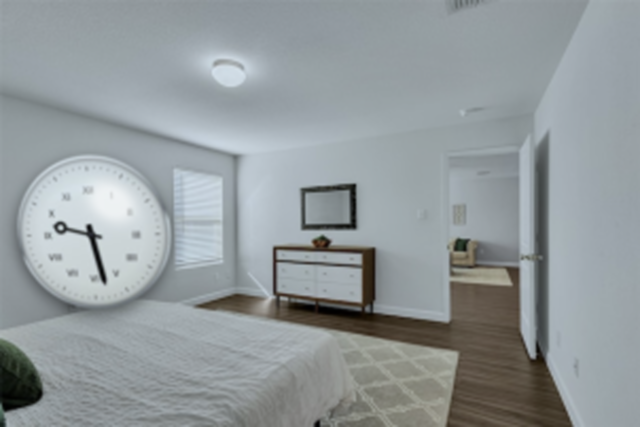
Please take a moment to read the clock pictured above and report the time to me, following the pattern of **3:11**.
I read **9:28**
